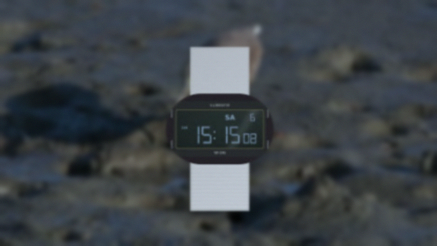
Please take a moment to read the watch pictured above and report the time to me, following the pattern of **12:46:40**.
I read **15:15:08**
